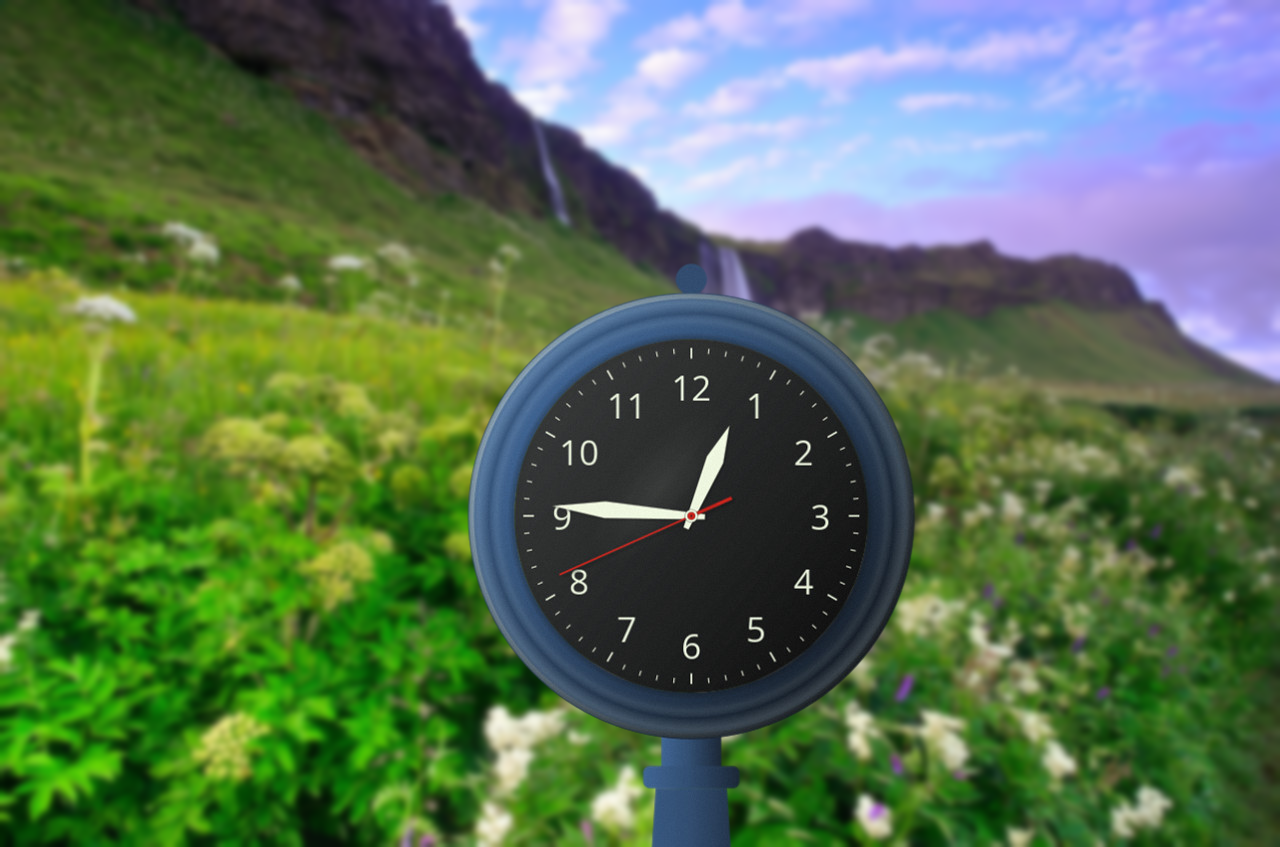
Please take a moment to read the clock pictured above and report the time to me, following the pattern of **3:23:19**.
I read **12:45:41**
